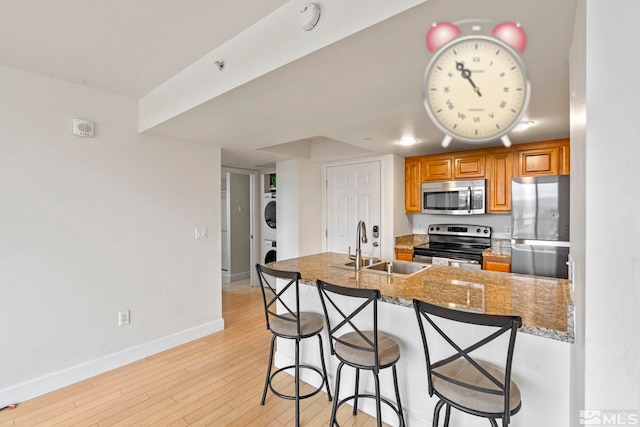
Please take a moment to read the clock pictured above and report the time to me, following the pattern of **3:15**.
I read **10:54**
